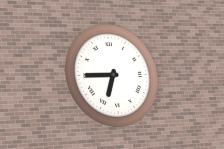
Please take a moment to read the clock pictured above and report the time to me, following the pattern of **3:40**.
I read **6:45**
